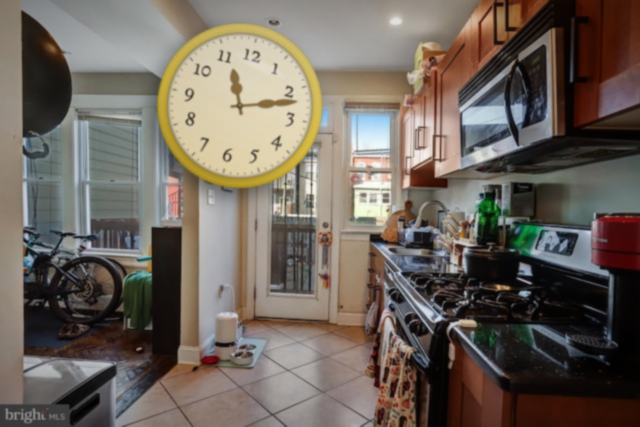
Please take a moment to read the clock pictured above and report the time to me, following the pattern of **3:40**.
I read **11:12**
